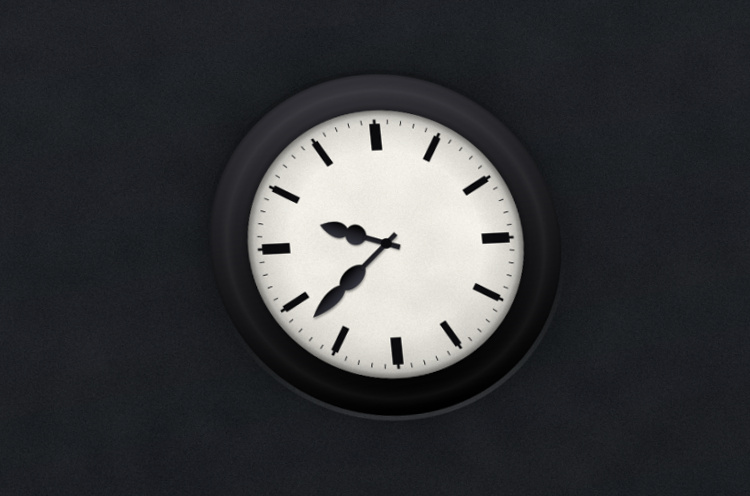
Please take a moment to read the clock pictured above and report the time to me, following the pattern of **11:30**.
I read **9:38**
